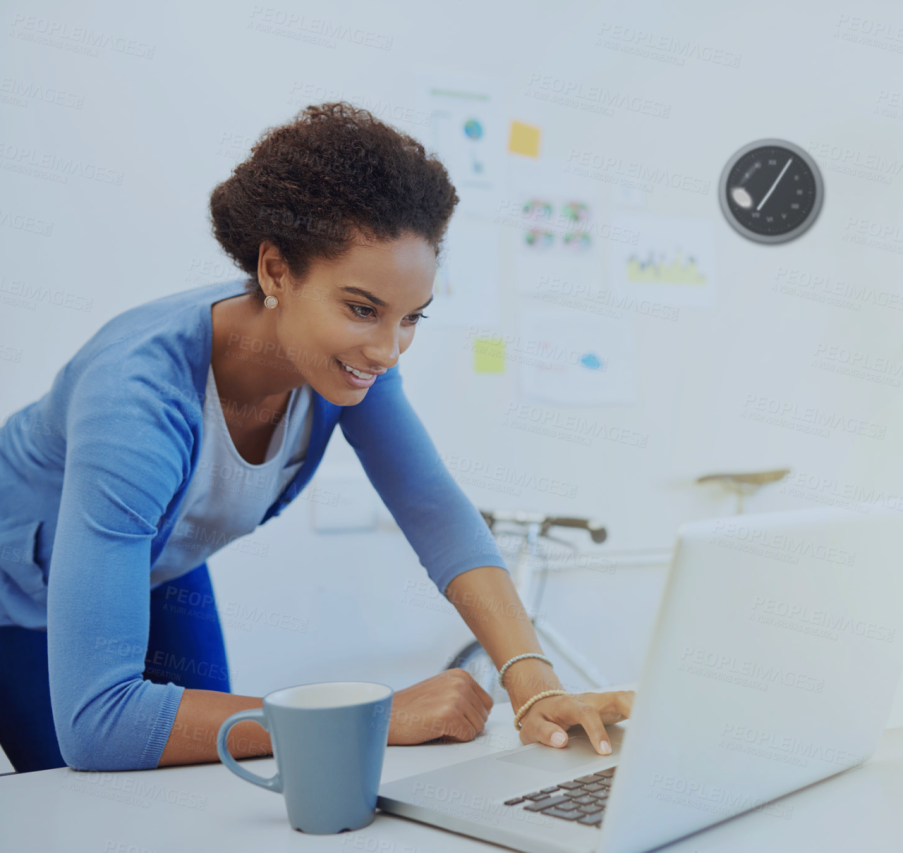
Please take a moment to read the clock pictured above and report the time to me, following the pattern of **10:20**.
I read **7:05**
